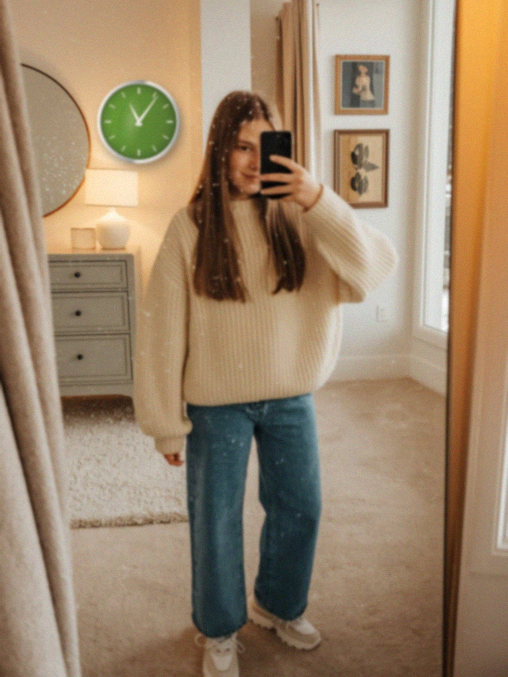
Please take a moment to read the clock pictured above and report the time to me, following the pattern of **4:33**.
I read **11:06**
